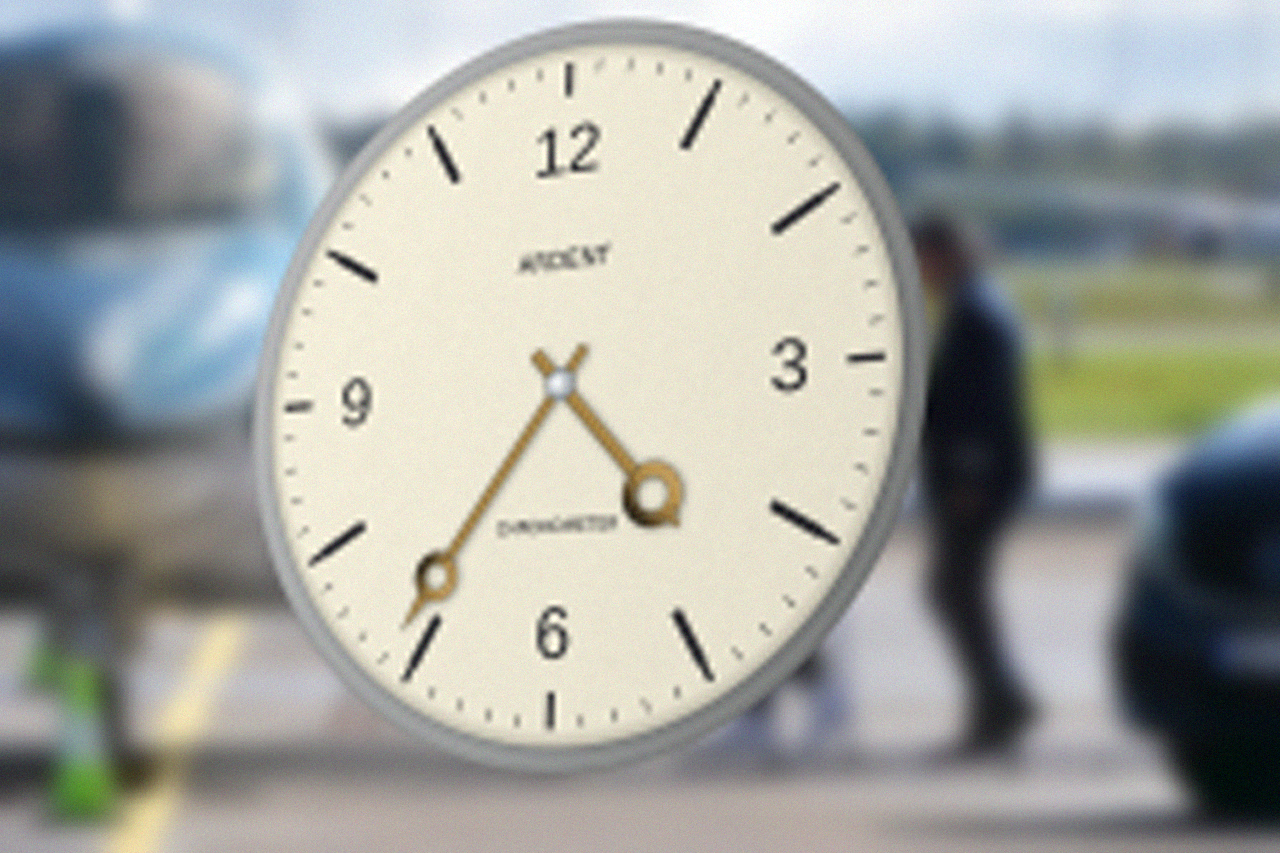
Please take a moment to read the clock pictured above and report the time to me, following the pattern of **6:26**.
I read **4:36**
